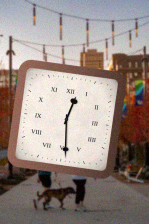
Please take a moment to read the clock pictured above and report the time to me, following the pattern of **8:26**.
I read **12:29**
